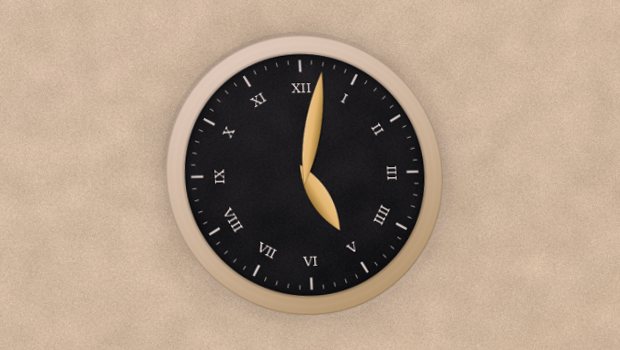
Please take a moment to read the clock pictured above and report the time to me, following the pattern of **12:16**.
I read **5:02**
